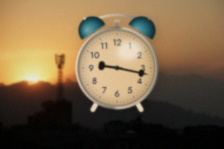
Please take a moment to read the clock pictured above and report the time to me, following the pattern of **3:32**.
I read **9:17**
